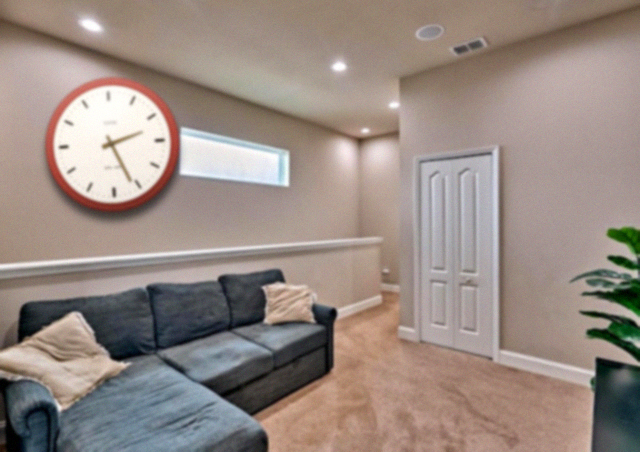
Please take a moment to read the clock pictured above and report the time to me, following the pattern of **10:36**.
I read **2:26**
